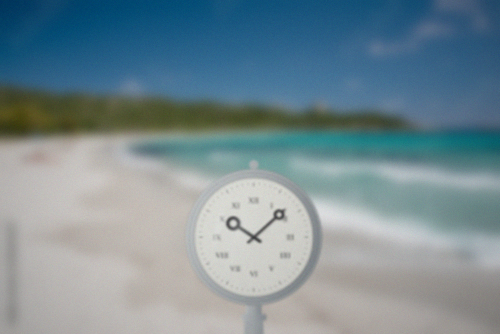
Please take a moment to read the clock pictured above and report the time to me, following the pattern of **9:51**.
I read **10:08**
